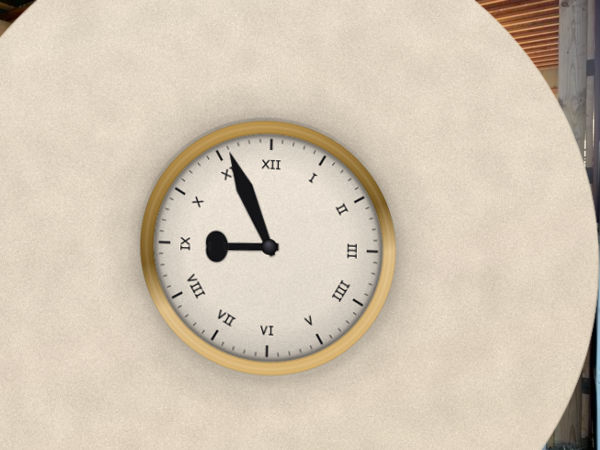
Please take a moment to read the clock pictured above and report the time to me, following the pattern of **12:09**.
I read **8:56**
